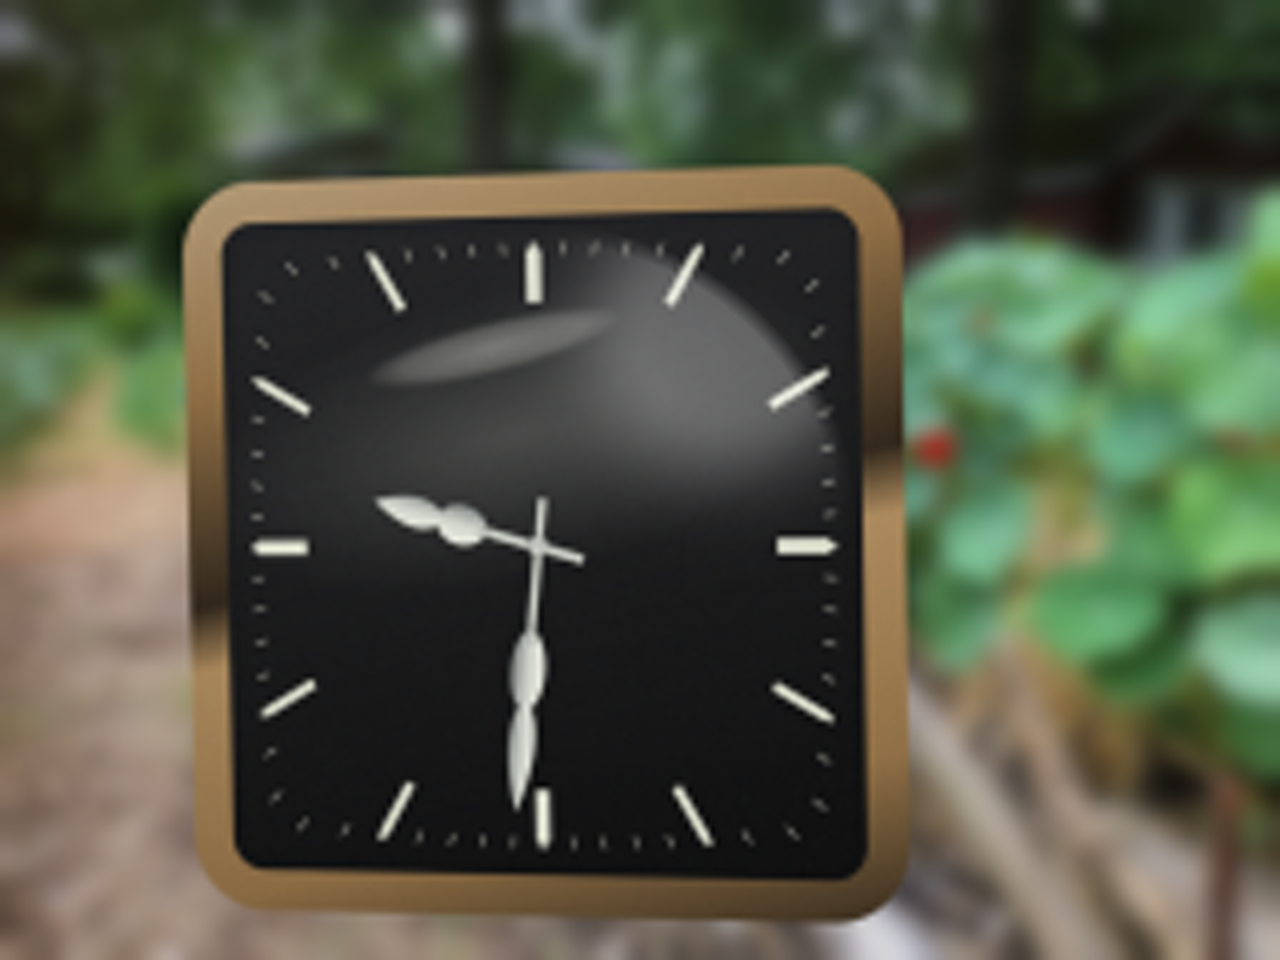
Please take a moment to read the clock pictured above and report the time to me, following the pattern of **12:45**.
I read **9:31**
